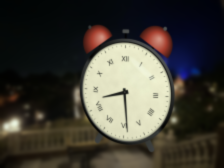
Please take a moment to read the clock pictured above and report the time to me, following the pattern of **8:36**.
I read **8:29**
